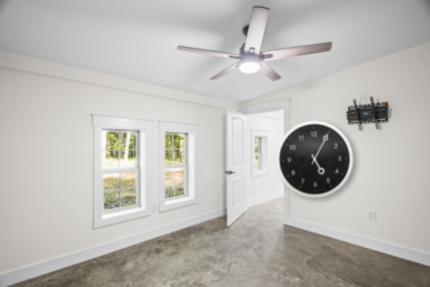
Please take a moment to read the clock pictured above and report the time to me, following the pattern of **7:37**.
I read **5:05**
